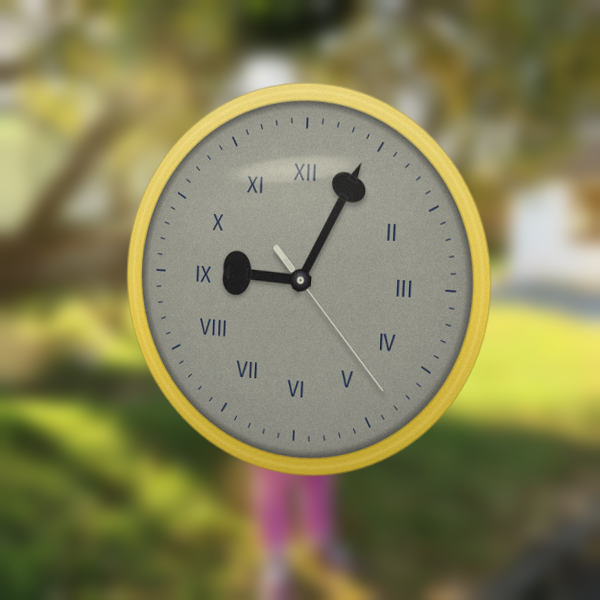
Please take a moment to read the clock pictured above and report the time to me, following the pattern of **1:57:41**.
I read **9:04:23**
